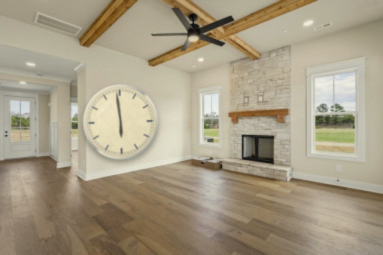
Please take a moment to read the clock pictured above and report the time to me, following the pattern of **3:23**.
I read **5:59**
